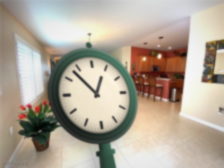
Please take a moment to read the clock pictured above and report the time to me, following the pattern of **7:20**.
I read **12:53**
